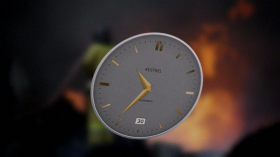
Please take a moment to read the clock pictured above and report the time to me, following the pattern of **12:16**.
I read **10:36**
